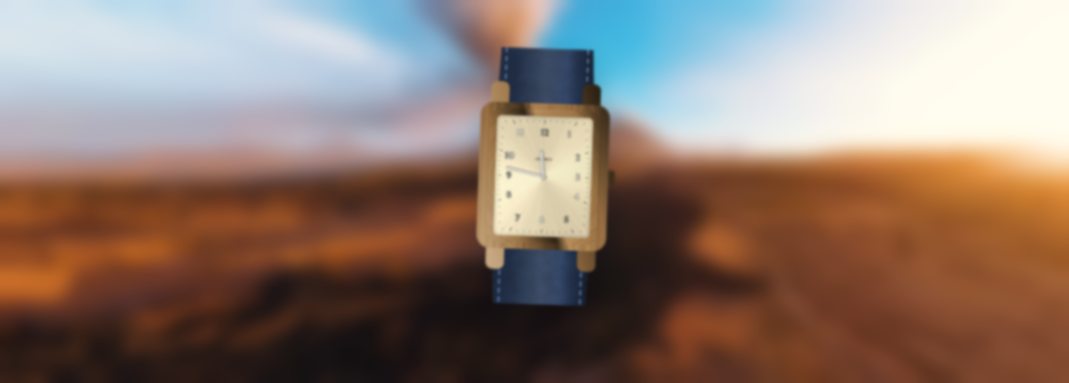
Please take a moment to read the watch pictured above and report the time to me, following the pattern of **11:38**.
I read **11:47**
